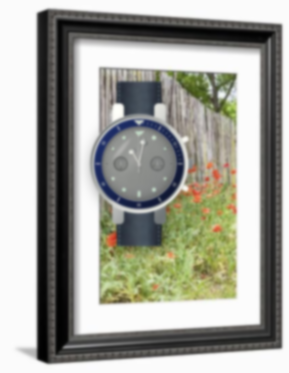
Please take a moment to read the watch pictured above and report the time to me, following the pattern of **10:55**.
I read **11:02**
